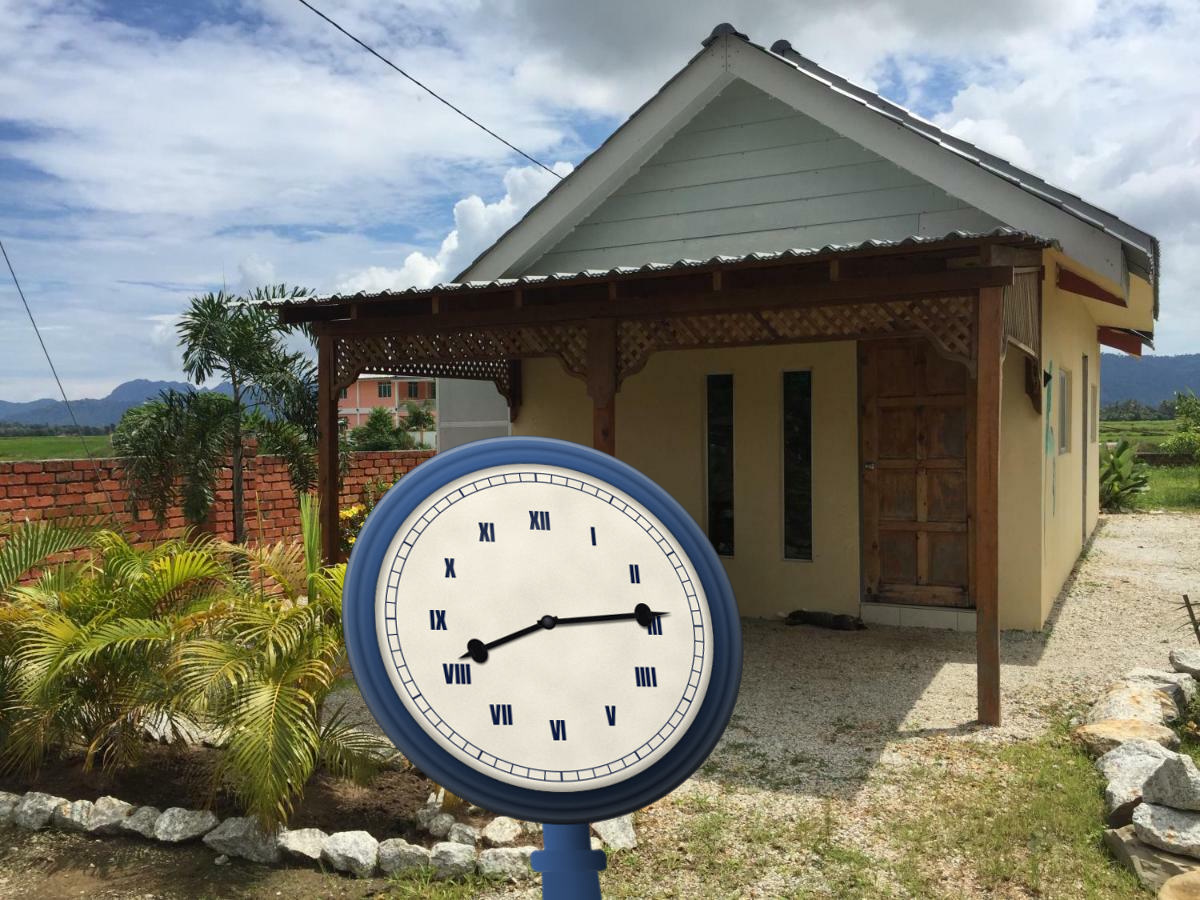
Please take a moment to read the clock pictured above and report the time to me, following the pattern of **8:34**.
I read **8:14**
